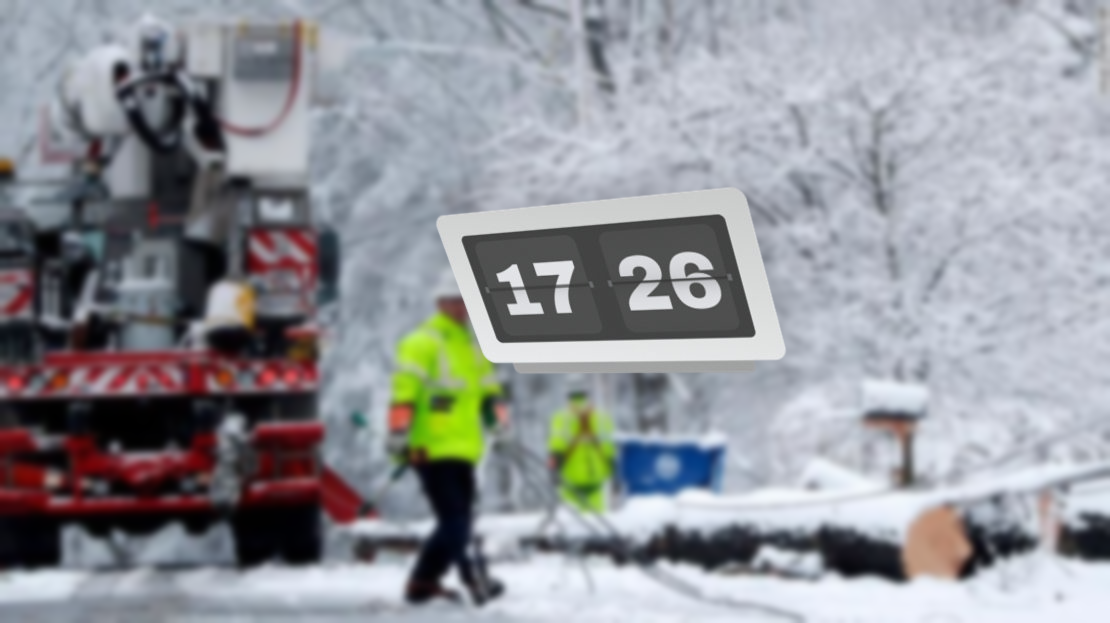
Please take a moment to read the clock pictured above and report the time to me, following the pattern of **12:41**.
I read **17:26**
